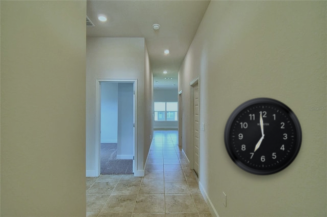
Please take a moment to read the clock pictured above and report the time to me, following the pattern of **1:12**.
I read **6:59**
